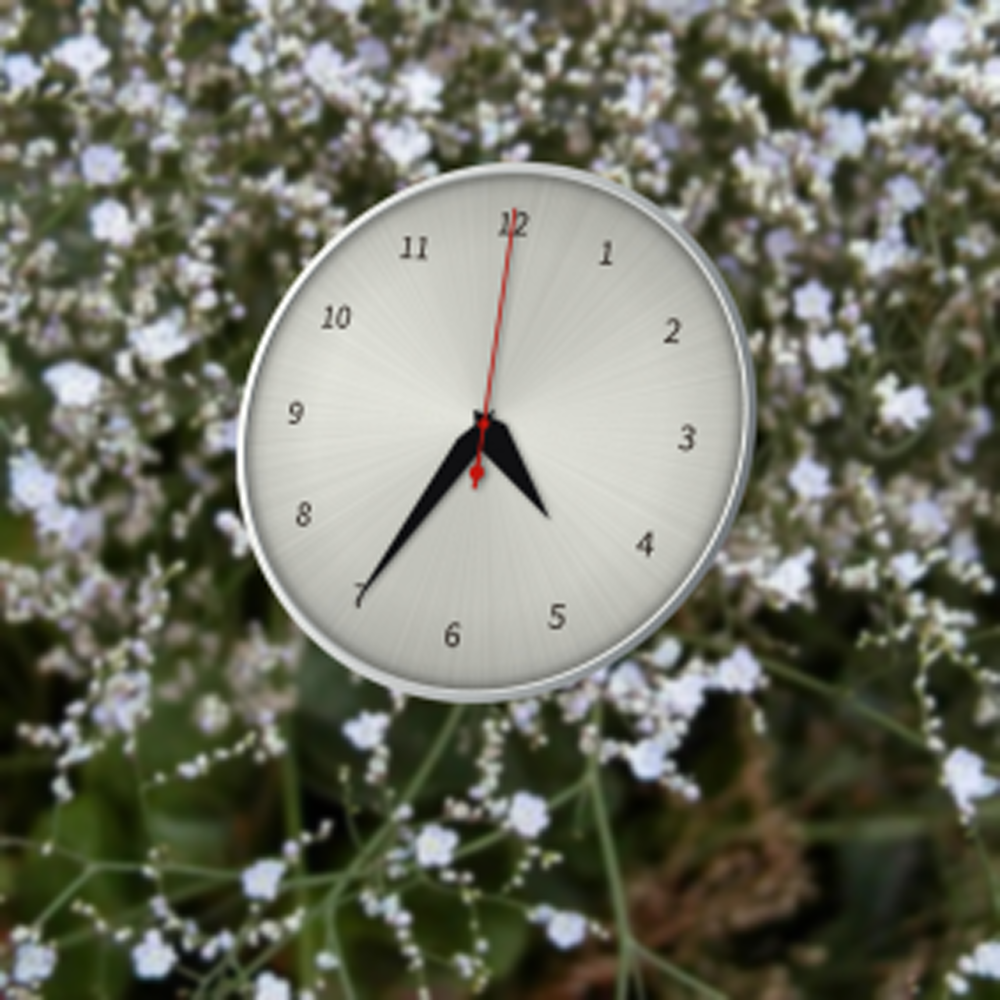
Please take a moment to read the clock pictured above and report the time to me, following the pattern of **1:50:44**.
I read **4:35:00**
